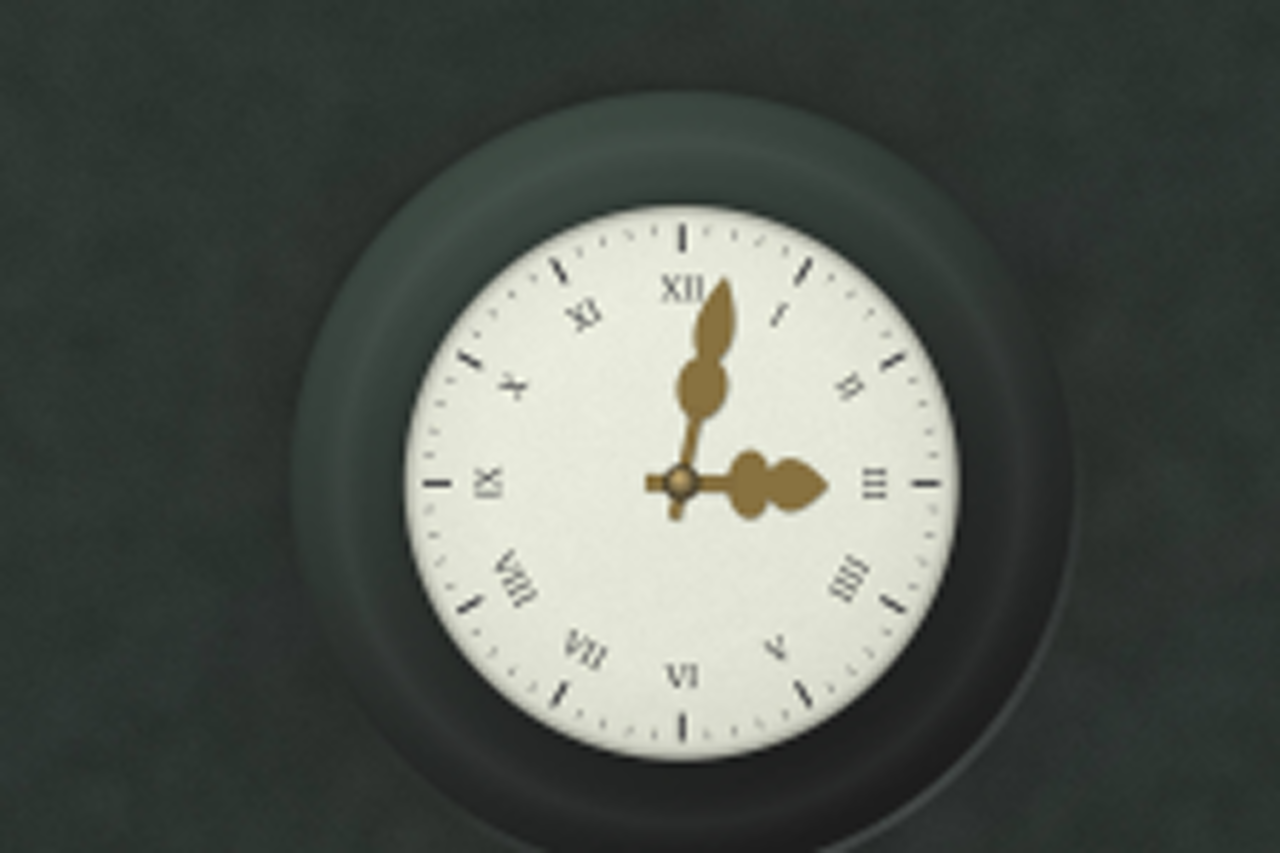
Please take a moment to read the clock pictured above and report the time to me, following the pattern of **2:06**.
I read **3:02**
